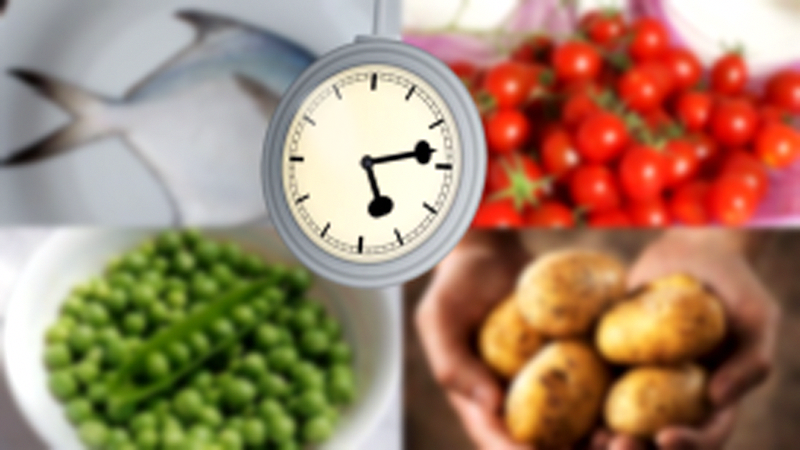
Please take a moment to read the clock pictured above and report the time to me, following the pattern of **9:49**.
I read **5:13**
